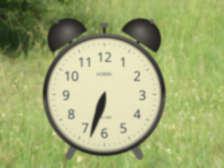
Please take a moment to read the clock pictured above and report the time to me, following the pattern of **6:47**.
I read **6:33**
